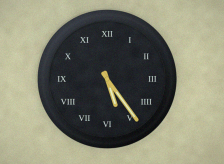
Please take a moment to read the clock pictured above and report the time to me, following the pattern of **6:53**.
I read **5:24**
